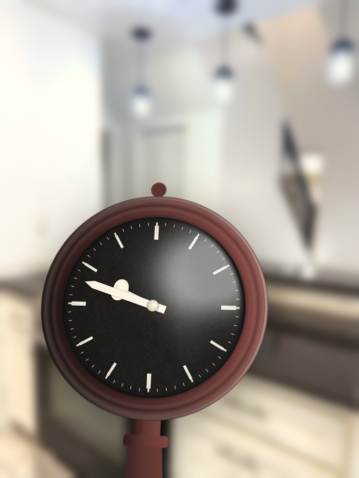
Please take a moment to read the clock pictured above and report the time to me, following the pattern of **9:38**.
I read **9:48**
